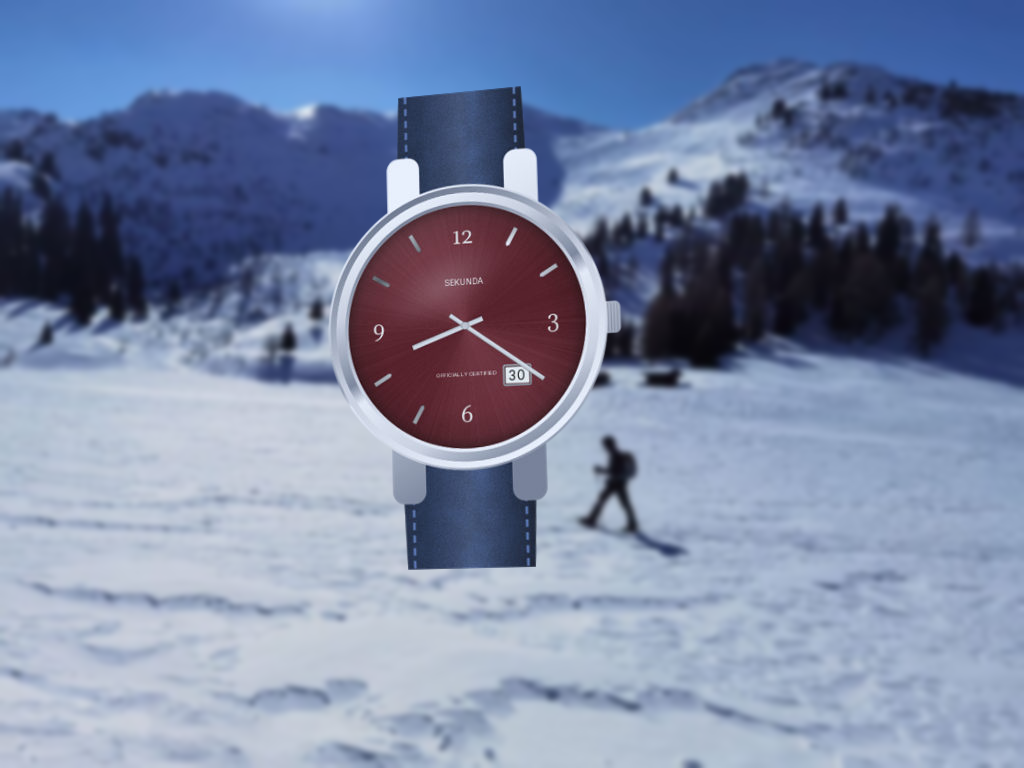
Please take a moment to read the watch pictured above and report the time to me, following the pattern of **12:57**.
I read **8:21**
